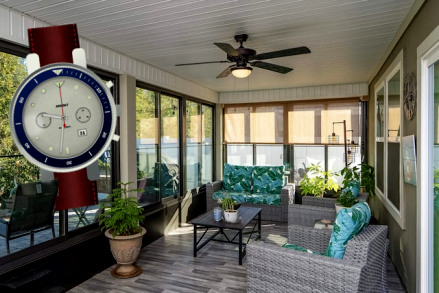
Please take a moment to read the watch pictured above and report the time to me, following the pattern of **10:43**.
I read **9:32**
